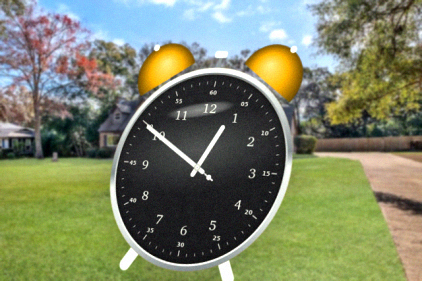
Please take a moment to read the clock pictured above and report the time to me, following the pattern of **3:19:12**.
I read **12:49:50**
